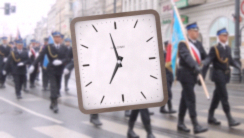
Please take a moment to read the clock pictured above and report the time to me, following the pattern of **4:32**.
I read **6:58**
